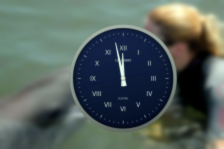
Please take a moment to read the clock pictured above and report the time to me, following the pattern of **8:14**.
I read **11:58**
